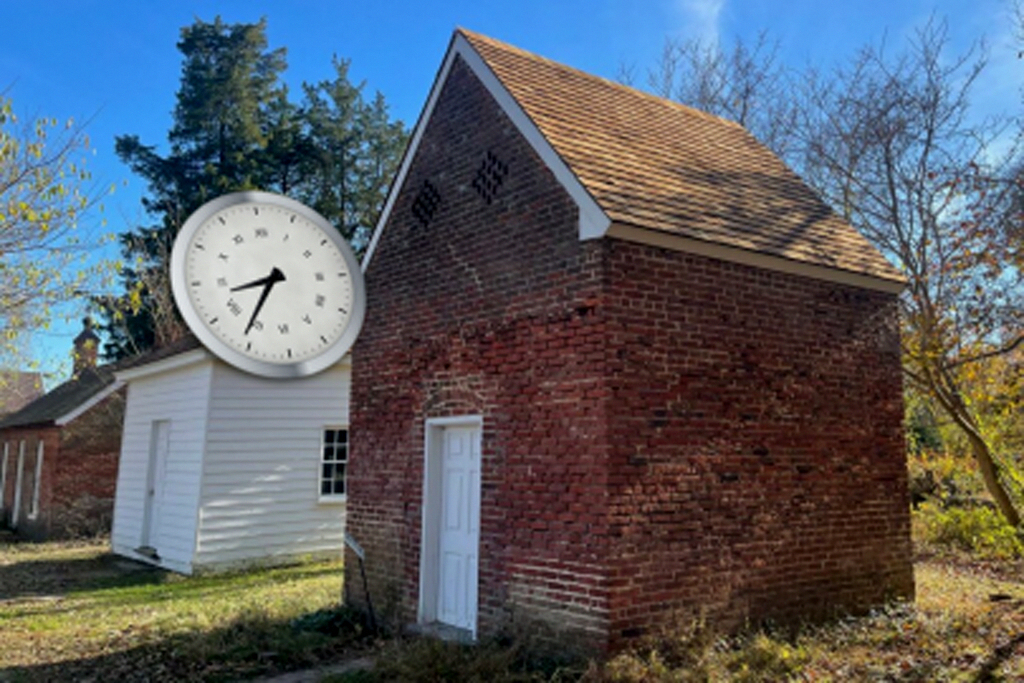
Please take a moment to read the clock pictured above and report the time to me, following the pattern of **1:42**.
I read **8:36**
